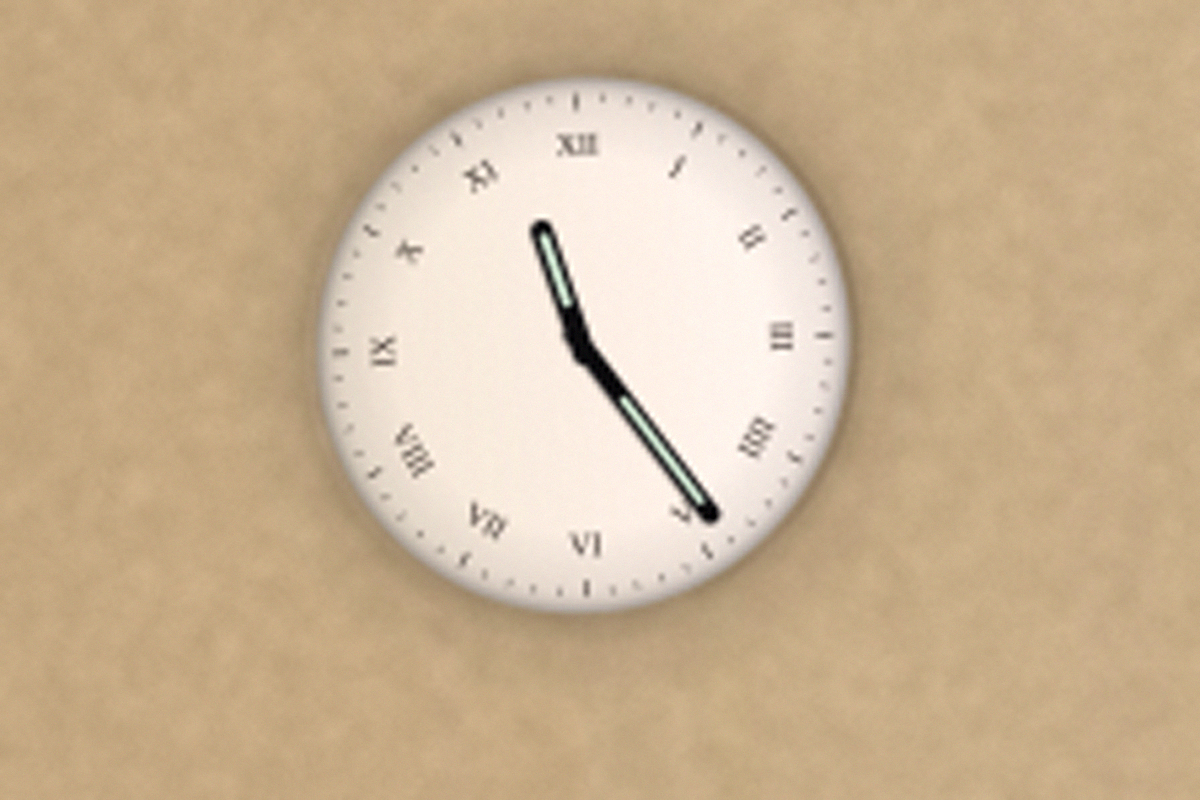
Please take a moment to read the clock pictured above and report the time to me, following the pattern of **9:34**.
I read **11:24**
